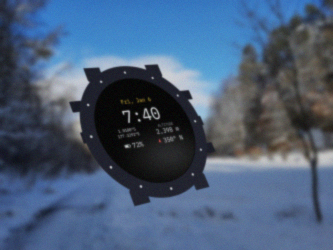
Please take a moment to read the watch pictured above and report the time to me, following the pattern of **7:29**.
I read **7:40**
